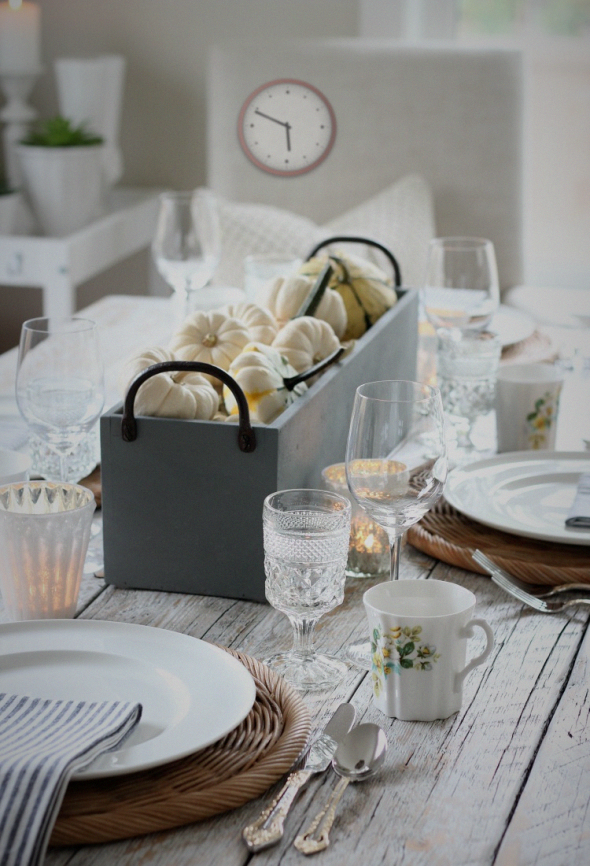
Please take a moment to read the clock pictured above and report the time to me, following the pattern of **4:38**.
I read **5:49**
